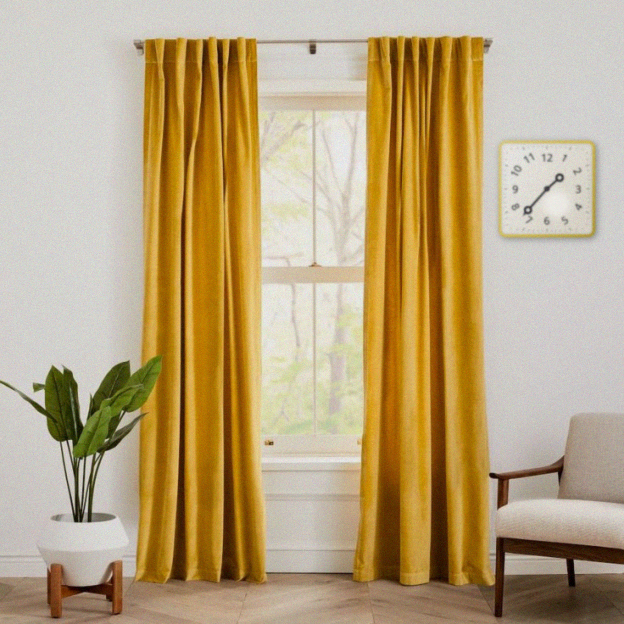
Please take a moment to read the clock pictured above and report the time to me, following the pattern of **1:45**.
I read **1:37**
